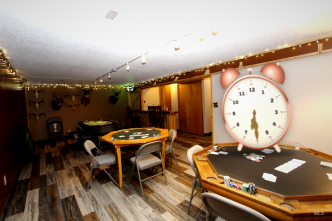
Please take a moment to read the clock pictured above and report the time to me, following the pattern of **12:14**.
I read **6:30**
